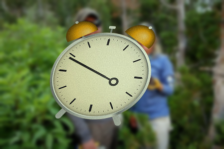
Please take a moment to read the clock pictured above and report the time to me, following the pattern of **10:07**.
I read **3:49**
